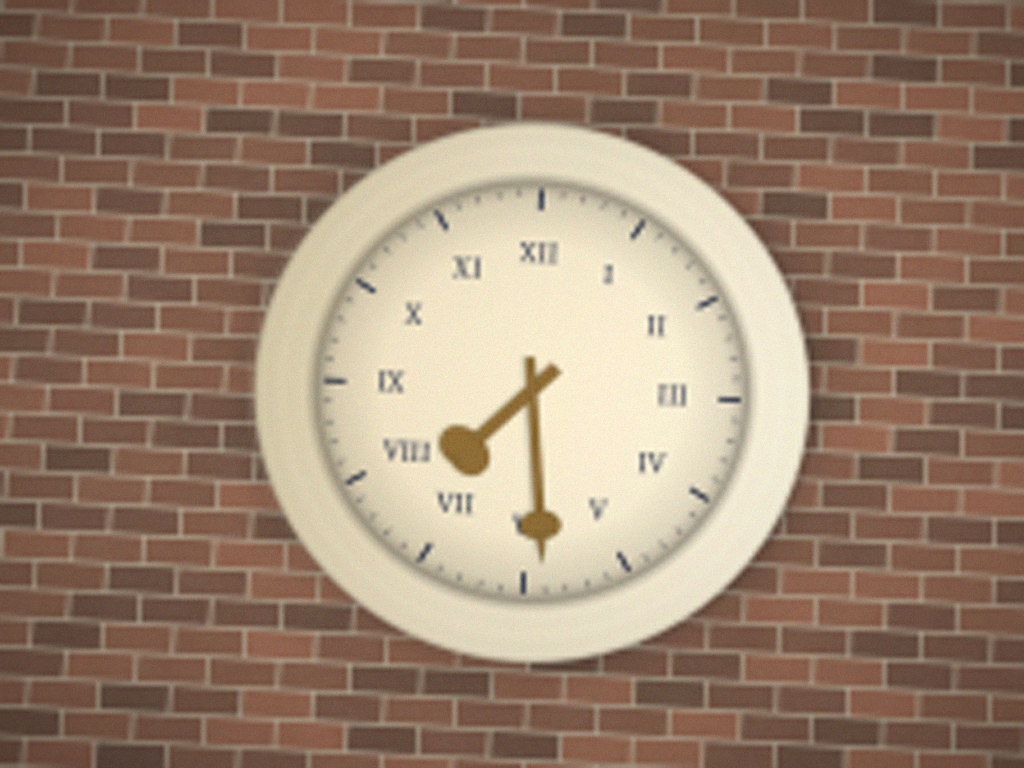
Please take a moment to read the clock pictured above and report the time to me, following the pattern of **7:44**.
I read **7:29**
